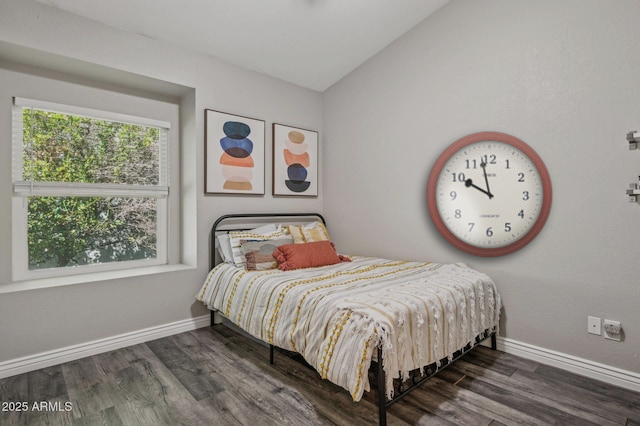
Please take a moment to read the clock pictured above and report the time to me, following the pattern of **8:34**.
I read **9:58**
